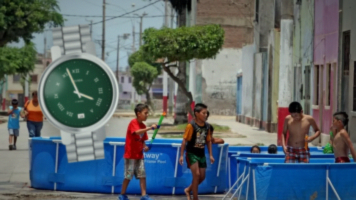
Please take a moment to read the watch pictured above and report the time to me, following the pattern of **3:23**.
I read **3:57**
